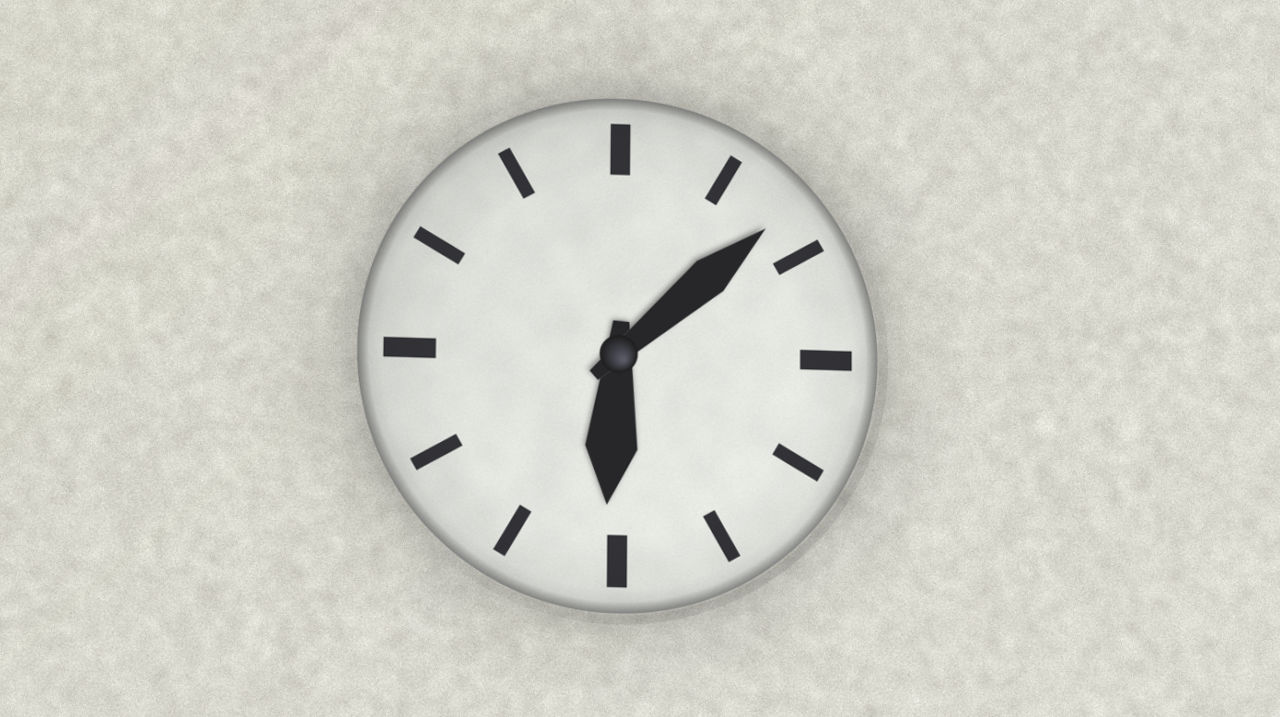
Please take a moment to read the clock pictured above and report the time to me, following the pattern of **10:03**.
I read **6:08**
